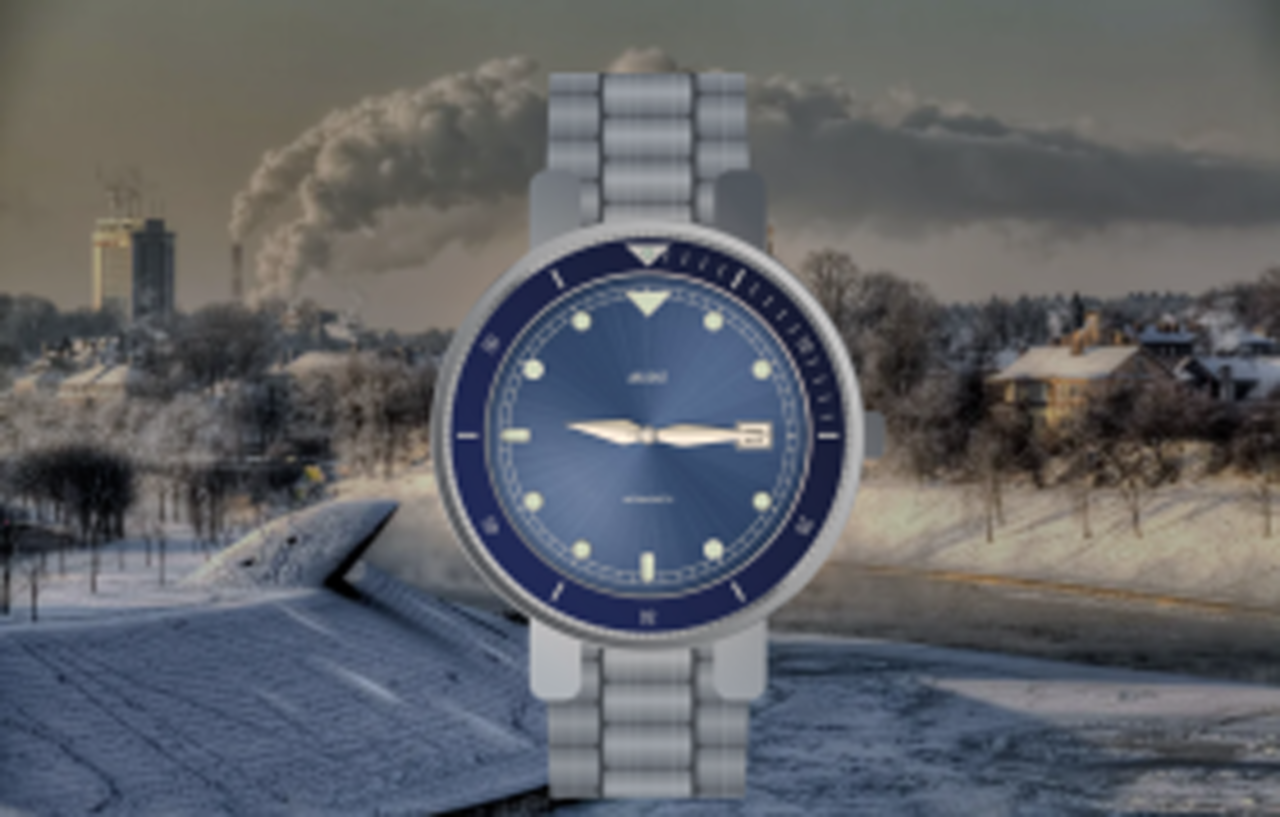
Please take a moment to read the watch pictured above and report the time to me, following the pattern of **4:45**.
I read **9:15**
